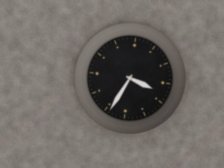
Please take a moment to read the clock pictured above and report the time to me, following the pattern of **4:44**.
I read **3:34**
